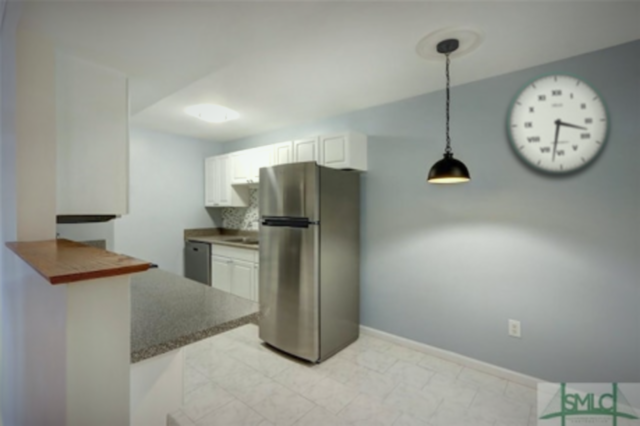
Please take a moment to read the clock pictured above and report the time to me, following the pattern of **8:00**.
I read **3:32**
